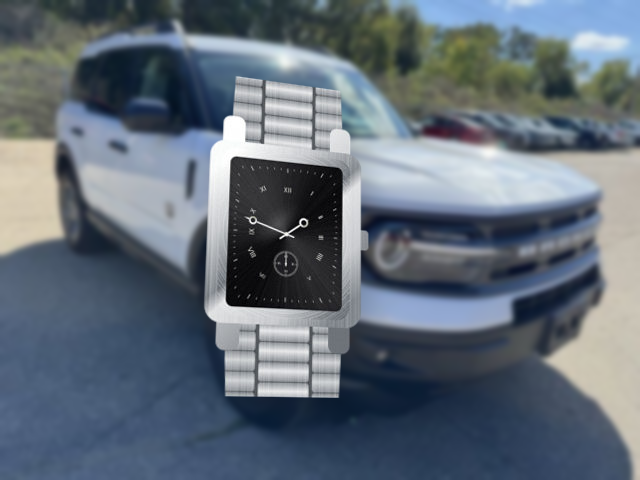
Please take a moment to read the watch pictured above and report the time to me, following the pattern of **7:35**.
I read **1:48**
